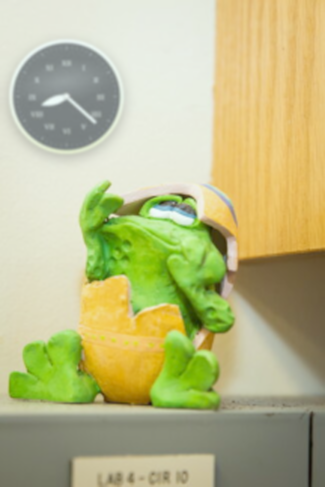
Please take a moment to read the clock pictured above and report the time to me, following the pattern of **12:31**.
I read **8:22**
